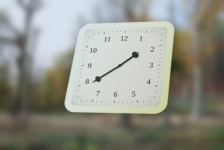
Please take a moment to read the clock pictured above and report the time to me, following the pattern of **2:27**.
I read **1:39**
